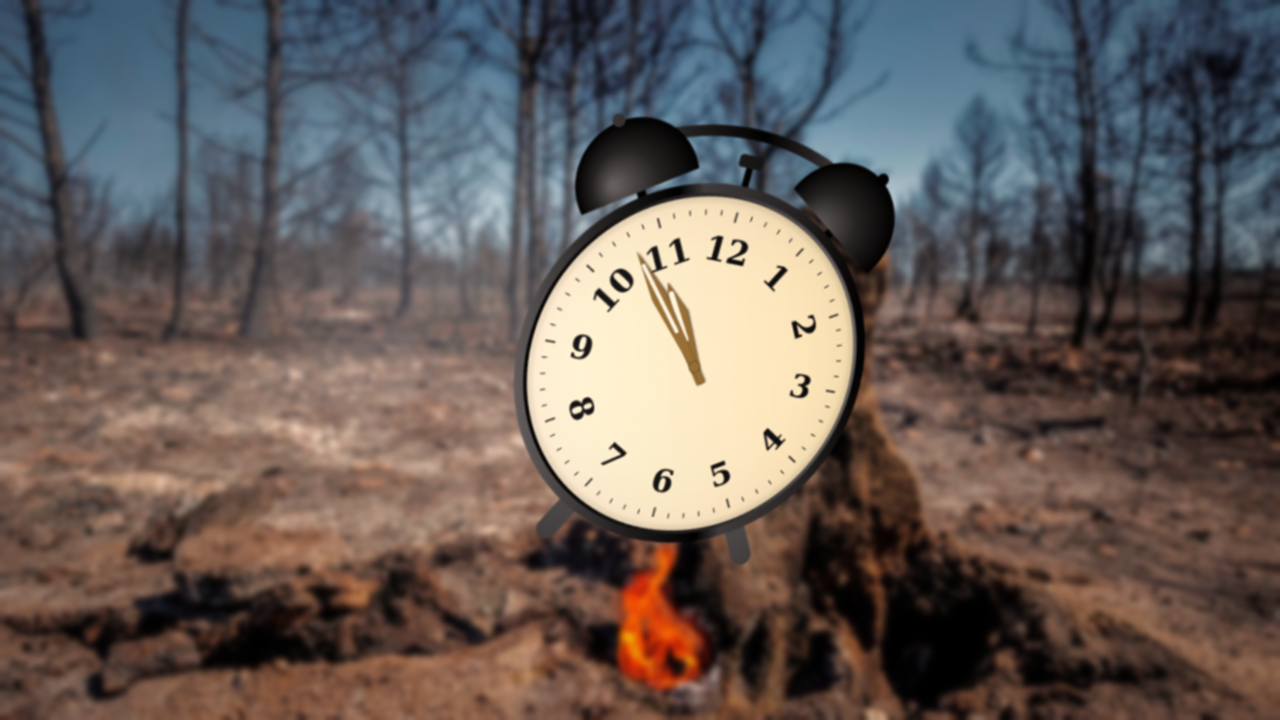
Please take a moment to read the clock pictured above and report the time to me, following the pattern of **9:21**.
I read **10:53**
